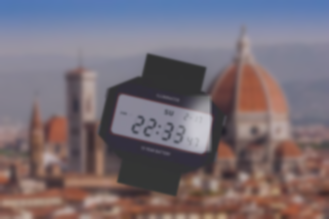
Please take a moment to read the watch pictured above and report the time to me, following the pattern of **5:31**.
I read **22:33**
